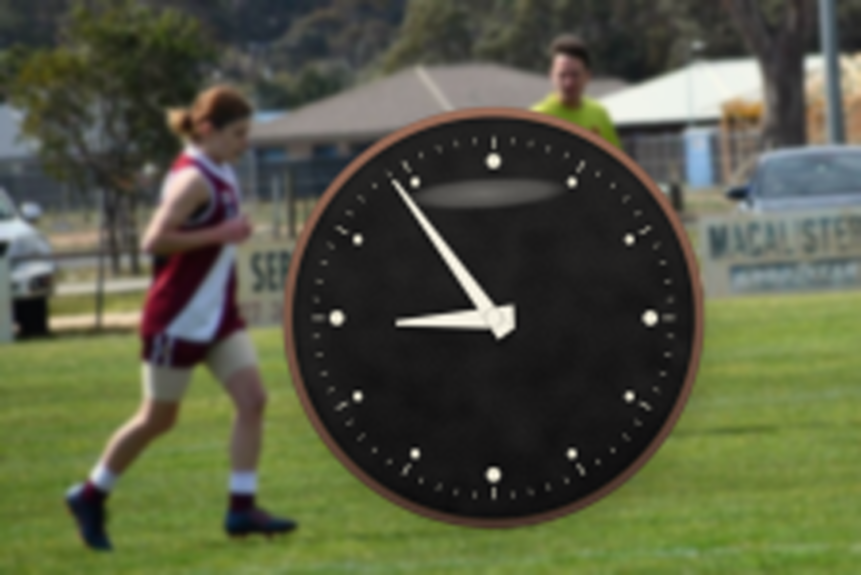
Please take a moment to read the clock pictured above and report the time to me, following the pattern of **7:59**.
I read **8:54**
